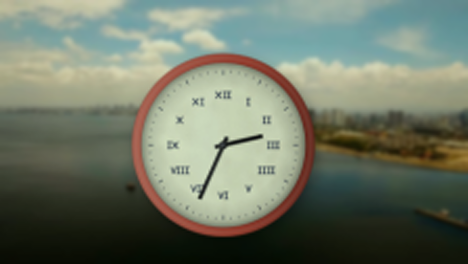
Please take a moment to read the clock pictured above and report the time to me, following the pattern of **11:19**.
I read **2:34**
